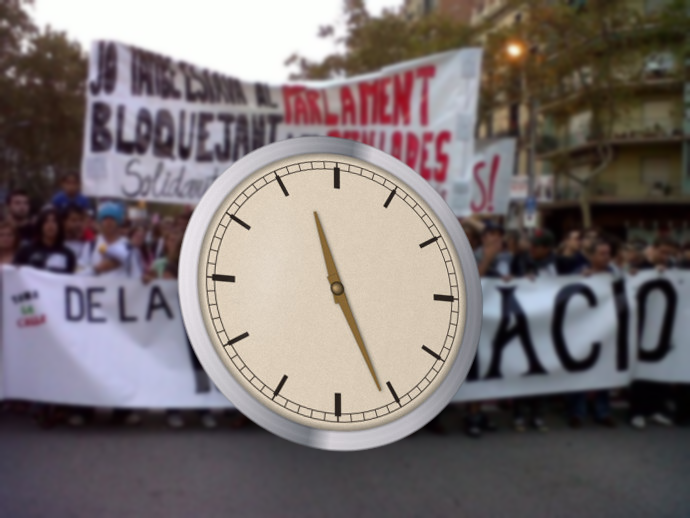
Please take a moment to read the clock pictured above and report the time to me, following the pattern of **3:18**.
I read **11:26**
